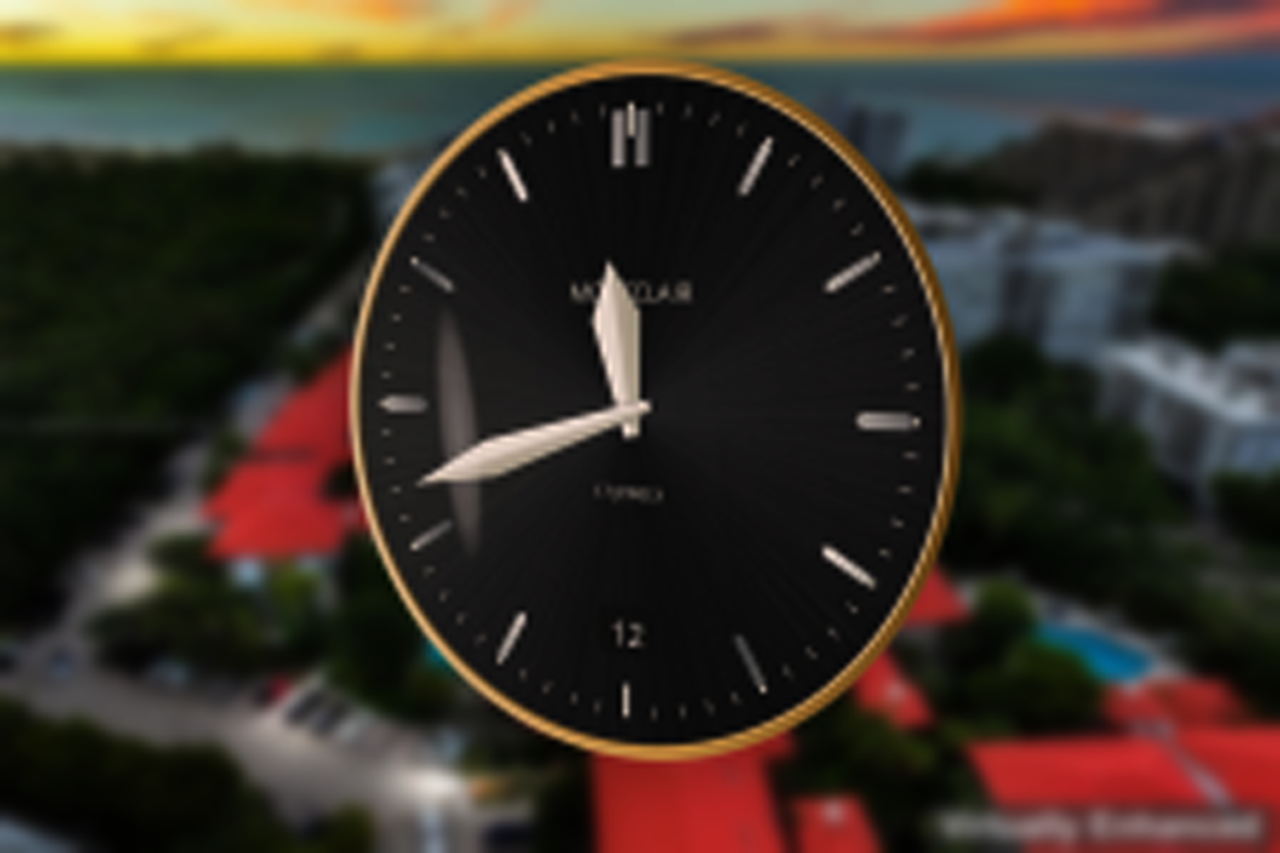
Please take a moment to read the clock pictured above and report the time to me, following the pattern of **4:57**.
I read **11:42**
